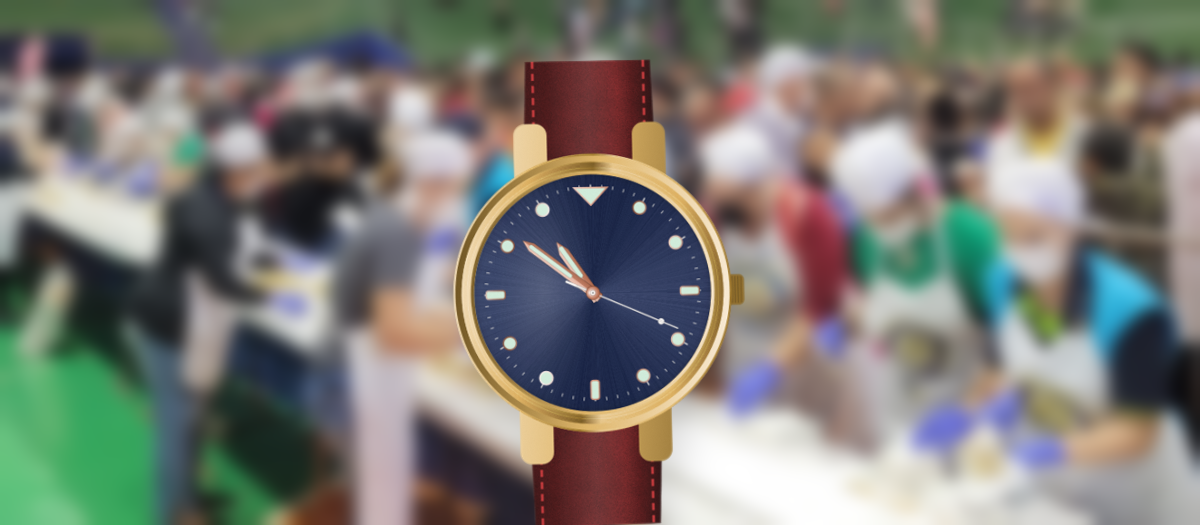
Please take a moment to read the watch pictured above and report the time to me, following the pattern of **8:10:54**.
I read **10:51:19**
